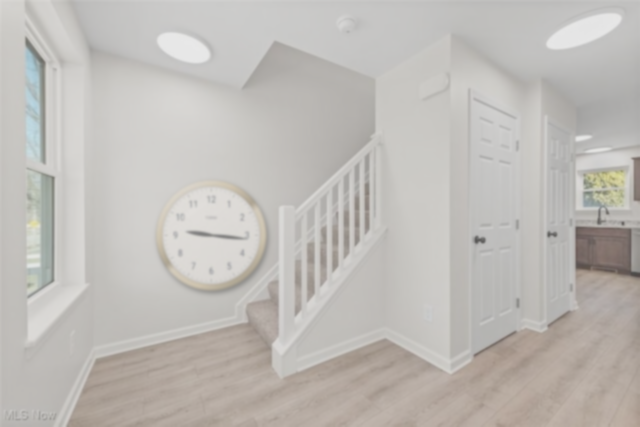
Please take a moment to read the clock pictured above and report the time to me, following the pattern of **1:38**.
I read **9:16**
